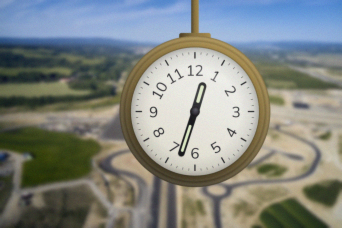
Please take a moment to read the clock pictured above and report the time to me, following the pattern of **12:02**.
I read **12:33**
